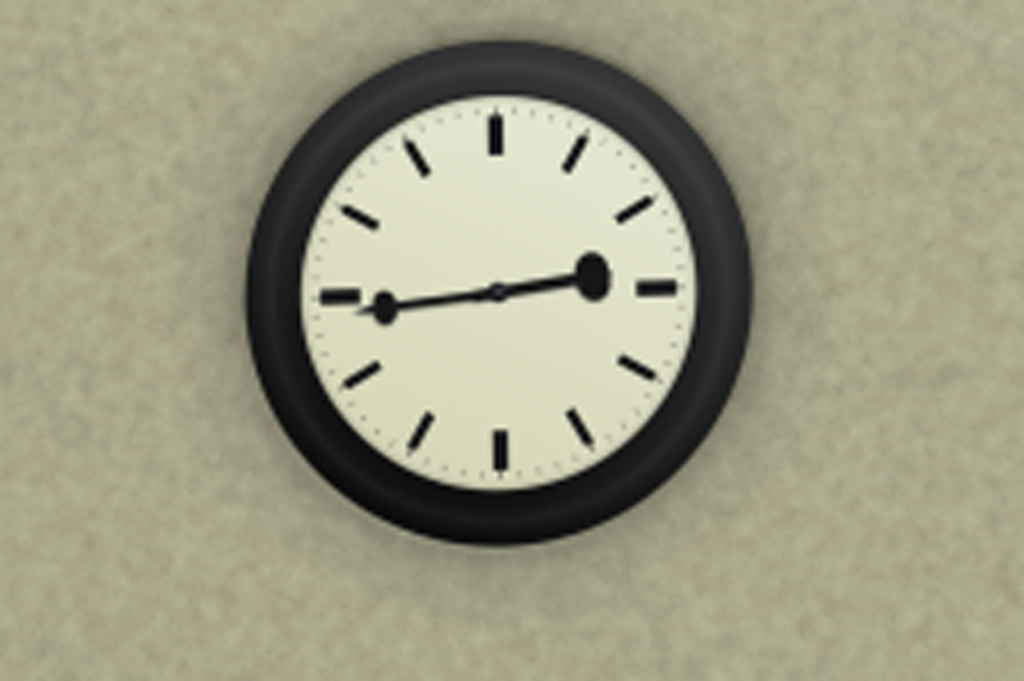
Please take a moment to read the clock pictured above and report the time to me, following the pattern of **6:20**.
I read **2:44**
